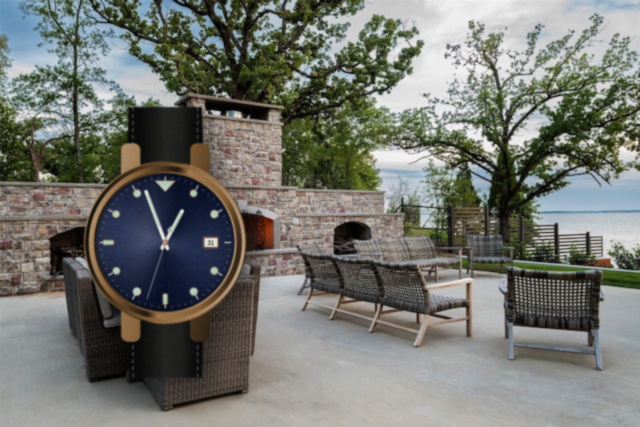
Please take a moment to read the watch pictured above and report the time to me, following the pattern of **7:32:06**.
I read **12:56:33**
